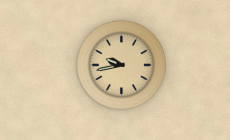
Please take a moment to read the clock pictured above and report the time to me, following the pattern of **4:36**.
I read **9:43**
